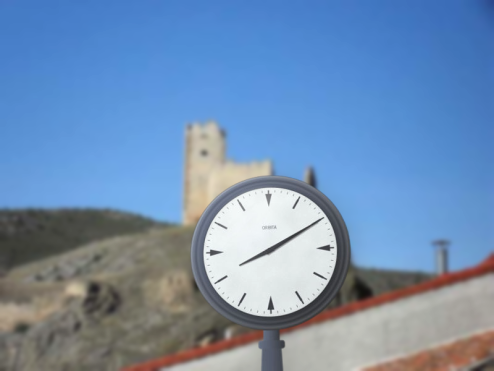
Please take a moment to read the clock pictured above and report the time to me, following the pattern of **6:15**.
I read **8:10**
